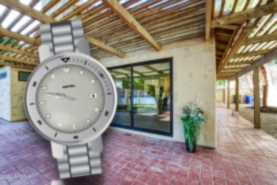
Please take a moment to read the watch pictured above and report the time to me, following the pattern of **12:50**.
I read **9:48**
